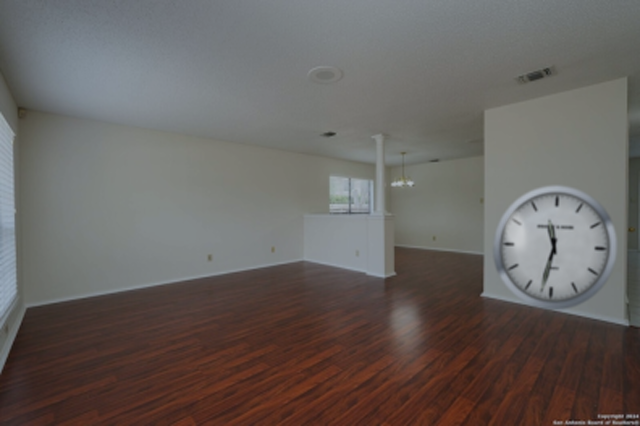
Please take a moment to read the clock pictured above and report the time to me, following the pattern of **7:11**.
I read **11:32**
